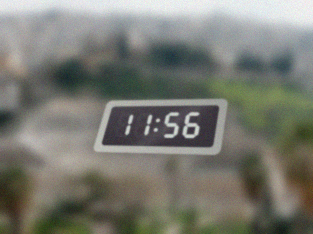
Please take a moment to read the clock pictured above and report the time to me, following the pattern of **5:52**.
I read **11:56**
